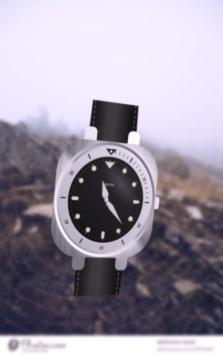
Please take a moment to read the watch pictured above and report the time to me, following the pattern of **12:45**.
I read **11:23**
